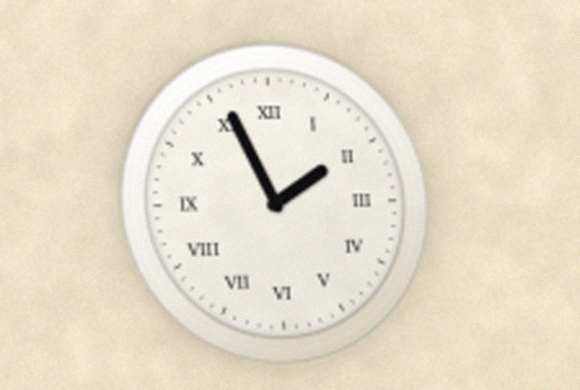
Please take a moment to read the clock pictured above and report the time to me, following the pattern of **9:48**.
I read **1:56**
